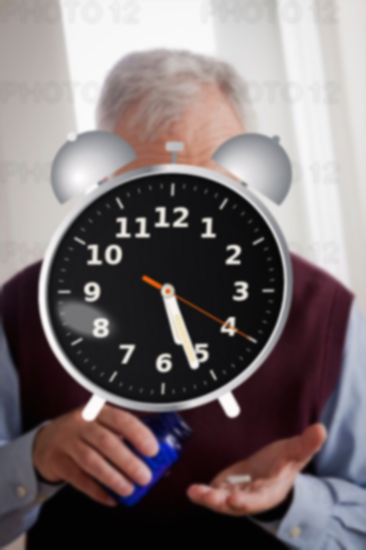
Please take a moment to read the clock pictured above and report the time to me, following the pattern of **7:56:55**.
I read **5:26:20**
